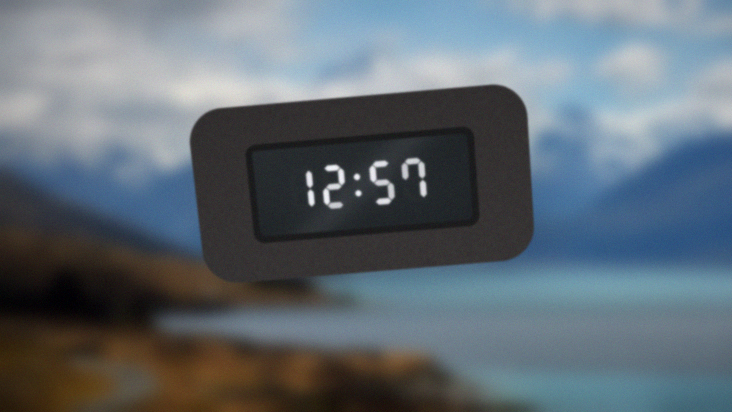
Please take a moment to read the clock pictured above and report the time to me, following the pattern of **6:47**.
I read **12:57**
